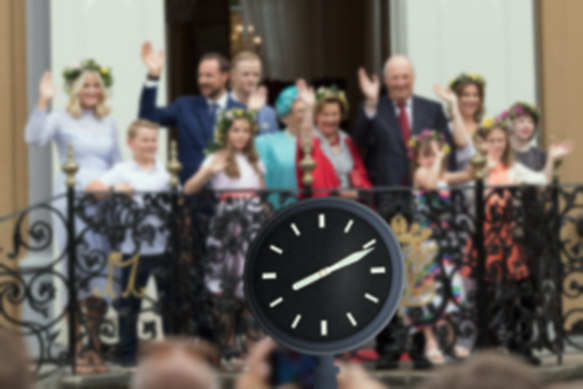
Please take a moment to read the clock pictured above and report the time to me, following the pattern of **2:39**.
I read **8:11**
